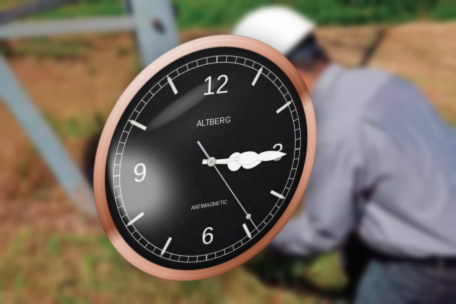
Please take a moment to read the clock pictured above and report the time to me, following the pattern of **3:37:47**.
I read **3:15:24**
